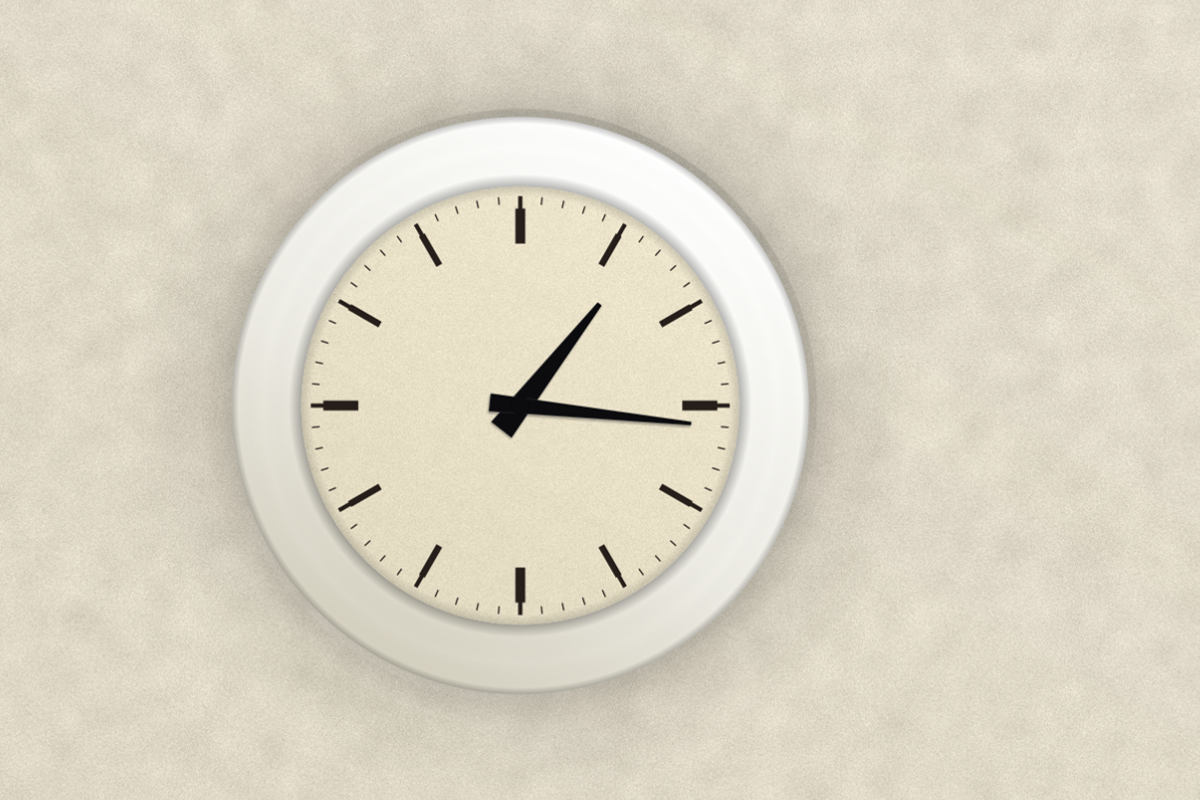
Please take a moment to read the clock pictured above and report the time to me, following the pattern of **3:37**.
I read **1:16**
